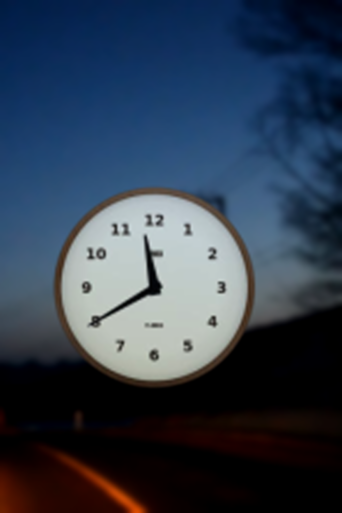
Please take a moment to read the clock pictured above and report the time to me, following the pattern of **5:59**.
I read **11:40**
